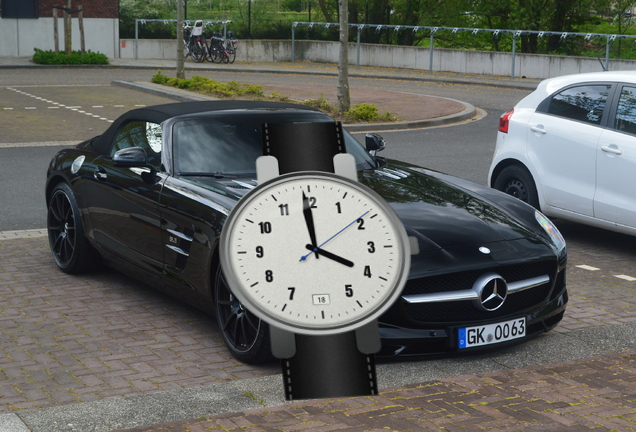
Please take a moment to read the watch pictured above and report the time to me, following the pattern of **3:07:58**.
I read **3:59:09**
